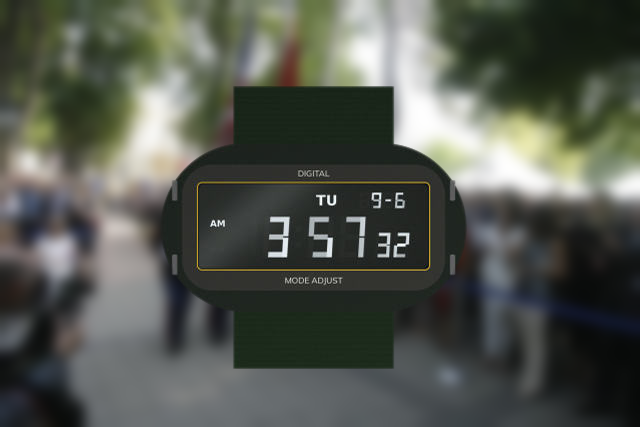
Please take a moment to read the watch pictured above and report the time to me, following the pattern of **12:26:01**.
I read **3:57:32**
